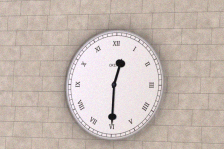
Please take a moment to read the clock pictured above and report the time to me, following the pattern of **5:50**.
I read **12:30**
